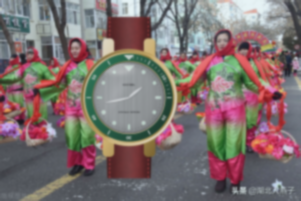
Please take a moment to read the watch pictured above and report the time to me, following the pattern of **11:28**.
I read **1:43**
